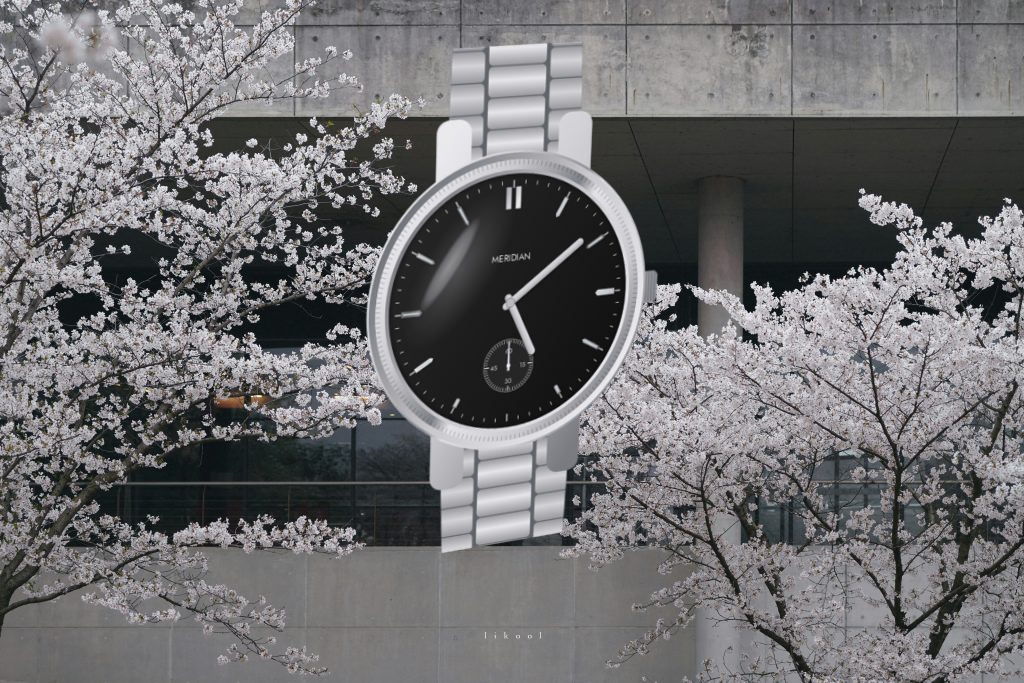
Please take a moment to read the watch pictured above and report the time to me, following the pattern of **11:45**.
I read **5:09**
